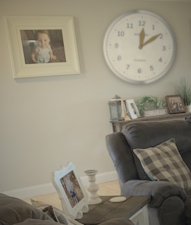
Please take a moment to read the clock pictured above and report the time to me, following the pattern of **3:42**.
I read **12:09**
